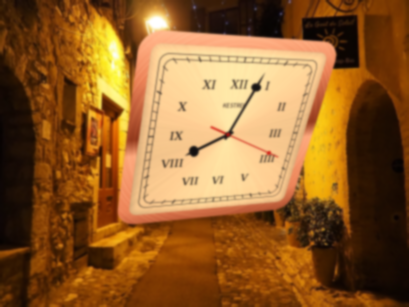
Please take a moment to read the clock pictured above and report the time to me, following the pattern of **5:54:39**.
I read **8:03:19**
